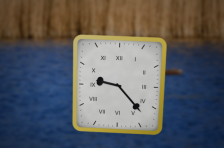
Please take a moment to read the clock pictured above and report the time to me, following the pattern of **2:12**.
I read **9:23**
